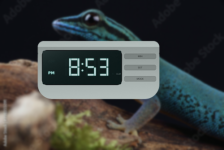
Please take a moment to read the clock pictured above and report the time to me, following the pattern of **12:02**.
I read **8:53**
